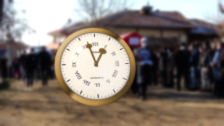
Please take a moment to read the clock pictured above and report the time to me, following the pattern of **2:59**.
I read **12:57**
